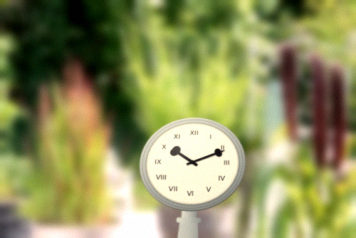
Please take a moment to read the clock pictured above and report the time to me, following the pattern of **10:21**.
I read **10:11**
